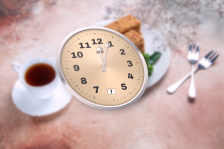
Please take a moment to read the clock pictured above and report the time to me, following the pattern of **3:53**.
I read **12:04**
